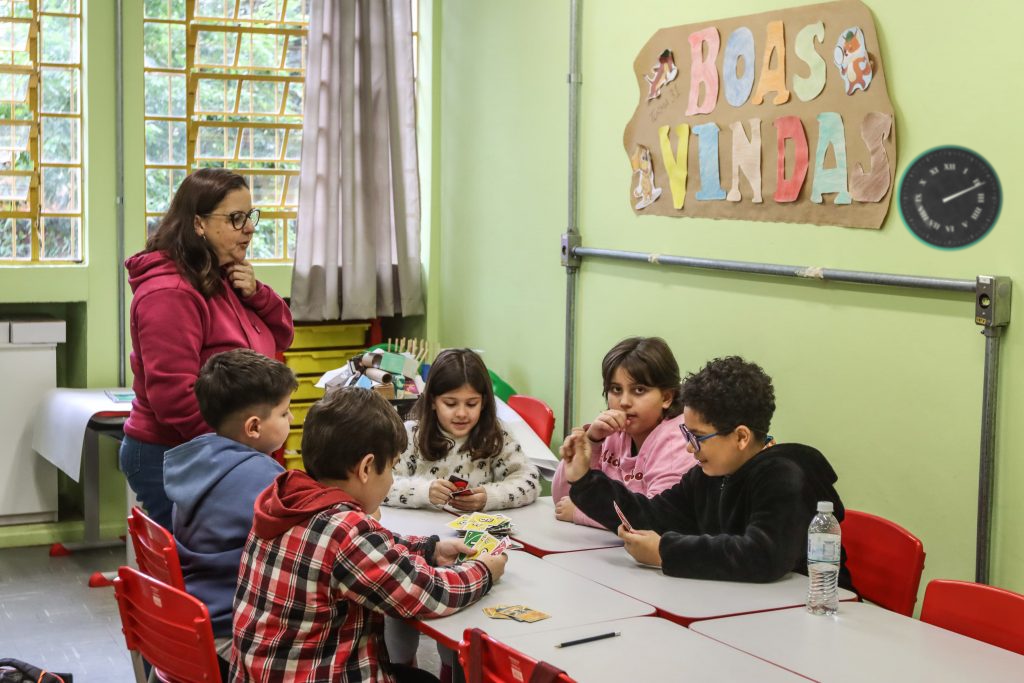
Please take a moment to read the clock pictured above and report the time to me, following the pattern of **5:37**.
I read **2:11**
